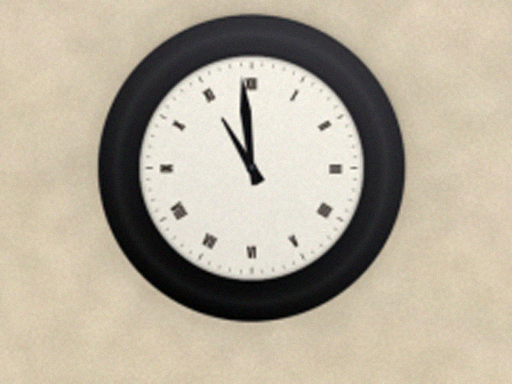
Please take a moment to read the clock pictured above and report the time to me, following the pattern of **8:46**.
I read **10:59**
